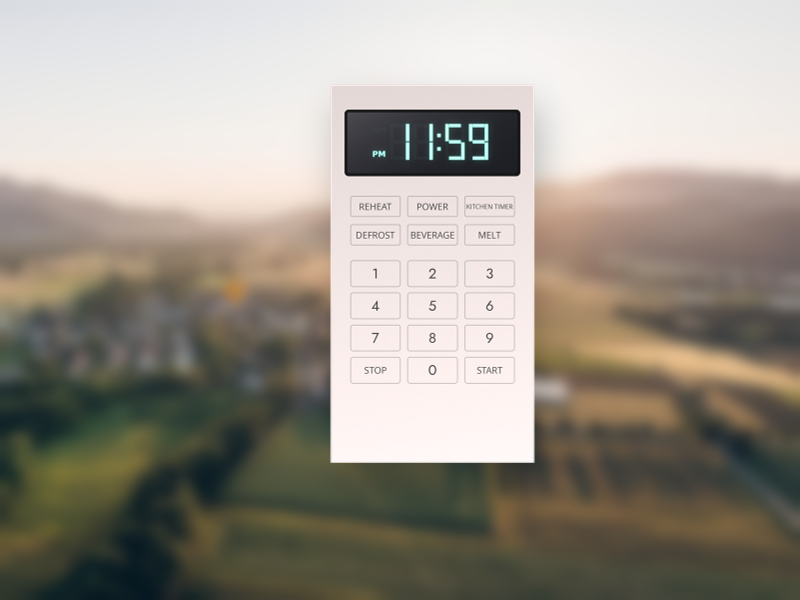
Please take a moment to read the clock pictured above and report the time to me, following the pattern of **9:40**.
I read **11:59**
